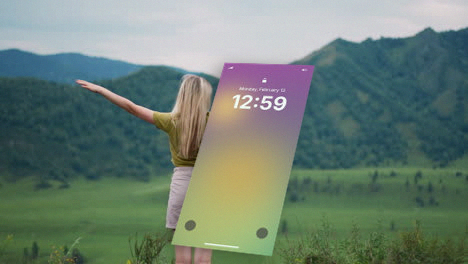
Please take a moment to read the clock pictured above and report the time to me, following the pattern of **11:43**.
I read **12:59**
